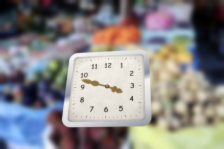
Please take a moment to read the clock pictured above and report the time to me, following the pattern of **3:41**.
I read **3:48**
